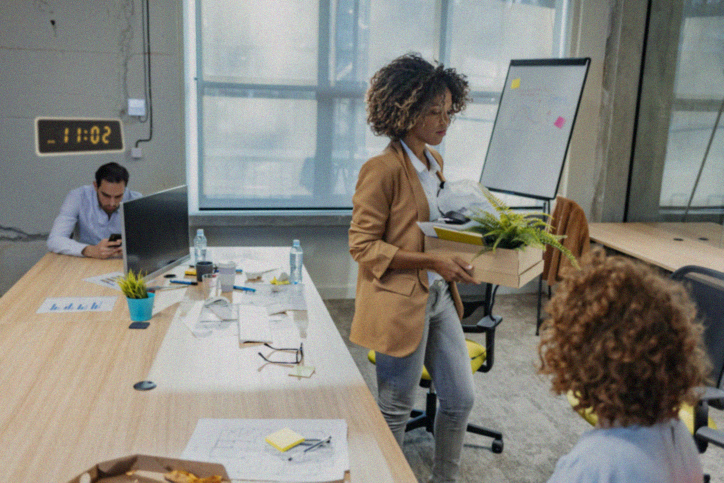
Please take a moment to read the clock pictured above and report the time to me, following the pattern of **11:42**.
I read **11:02**
